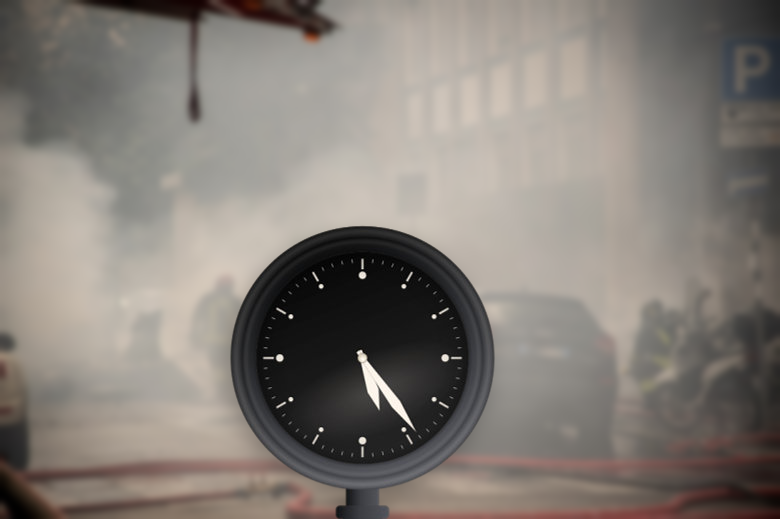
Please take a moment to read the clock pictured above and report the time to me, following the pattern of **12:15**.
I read **5:24**
